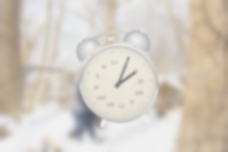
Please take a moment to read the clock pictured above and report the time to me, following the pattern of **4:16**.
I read **2:05**
